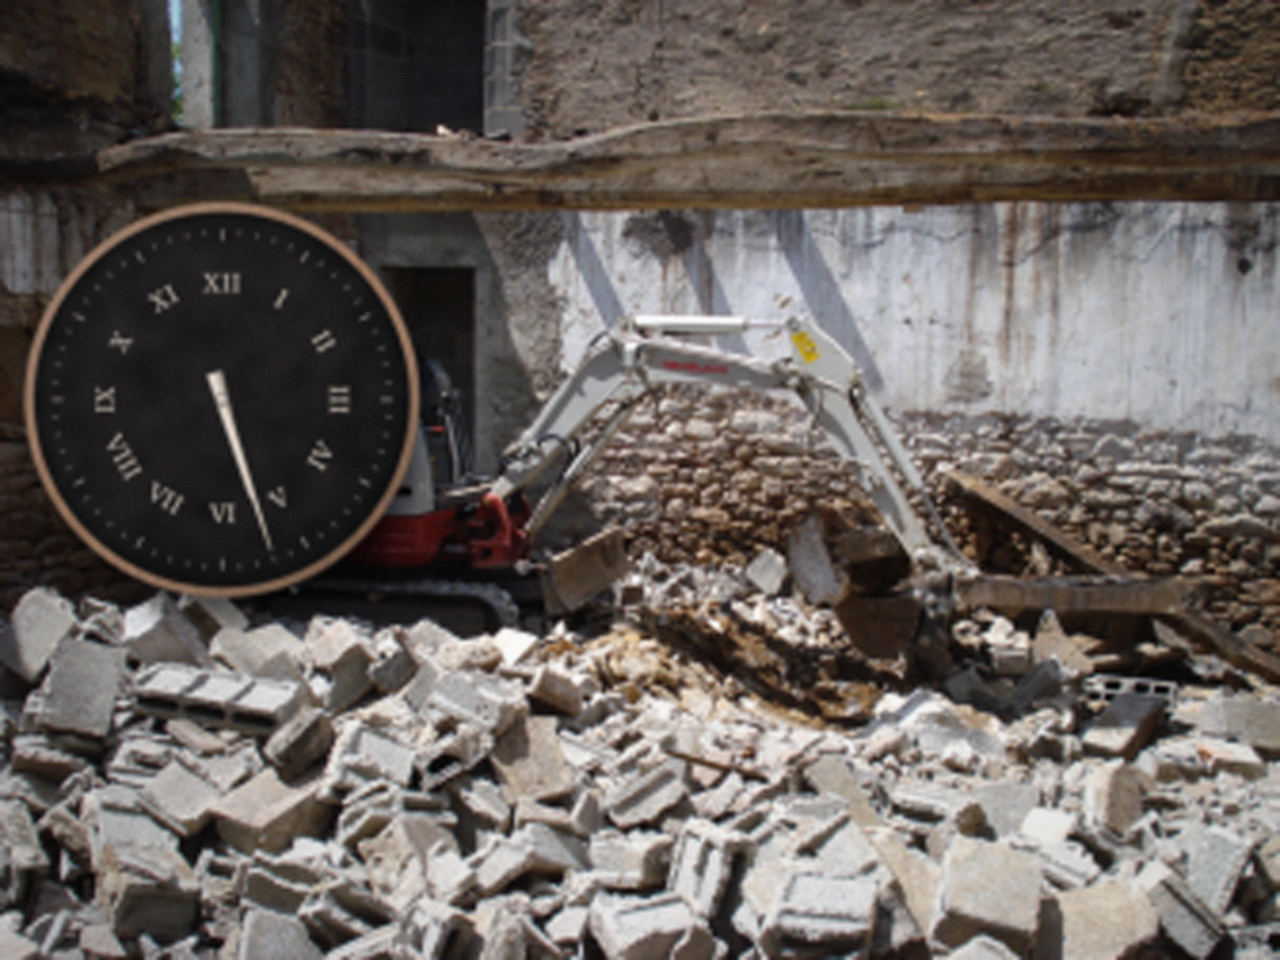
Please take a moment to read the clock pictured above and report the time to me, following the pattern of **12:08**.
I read **5:27**
